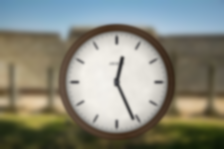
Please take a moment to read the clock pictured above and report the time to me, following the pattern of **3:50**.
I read **12:26**
